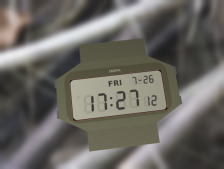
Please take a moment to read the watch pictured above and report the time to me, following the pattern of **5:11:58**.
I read **17:27:12**
